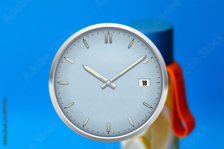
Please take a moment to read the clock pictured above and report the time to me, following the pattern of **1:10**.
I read **10:09**
